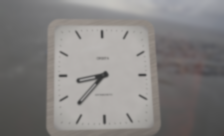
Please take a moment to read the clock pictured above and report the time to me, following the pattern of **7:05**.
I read **8:37**
